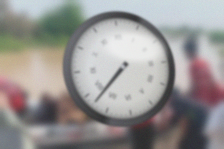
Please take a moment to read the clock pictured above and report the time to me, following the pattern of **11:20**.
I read **7:38**
